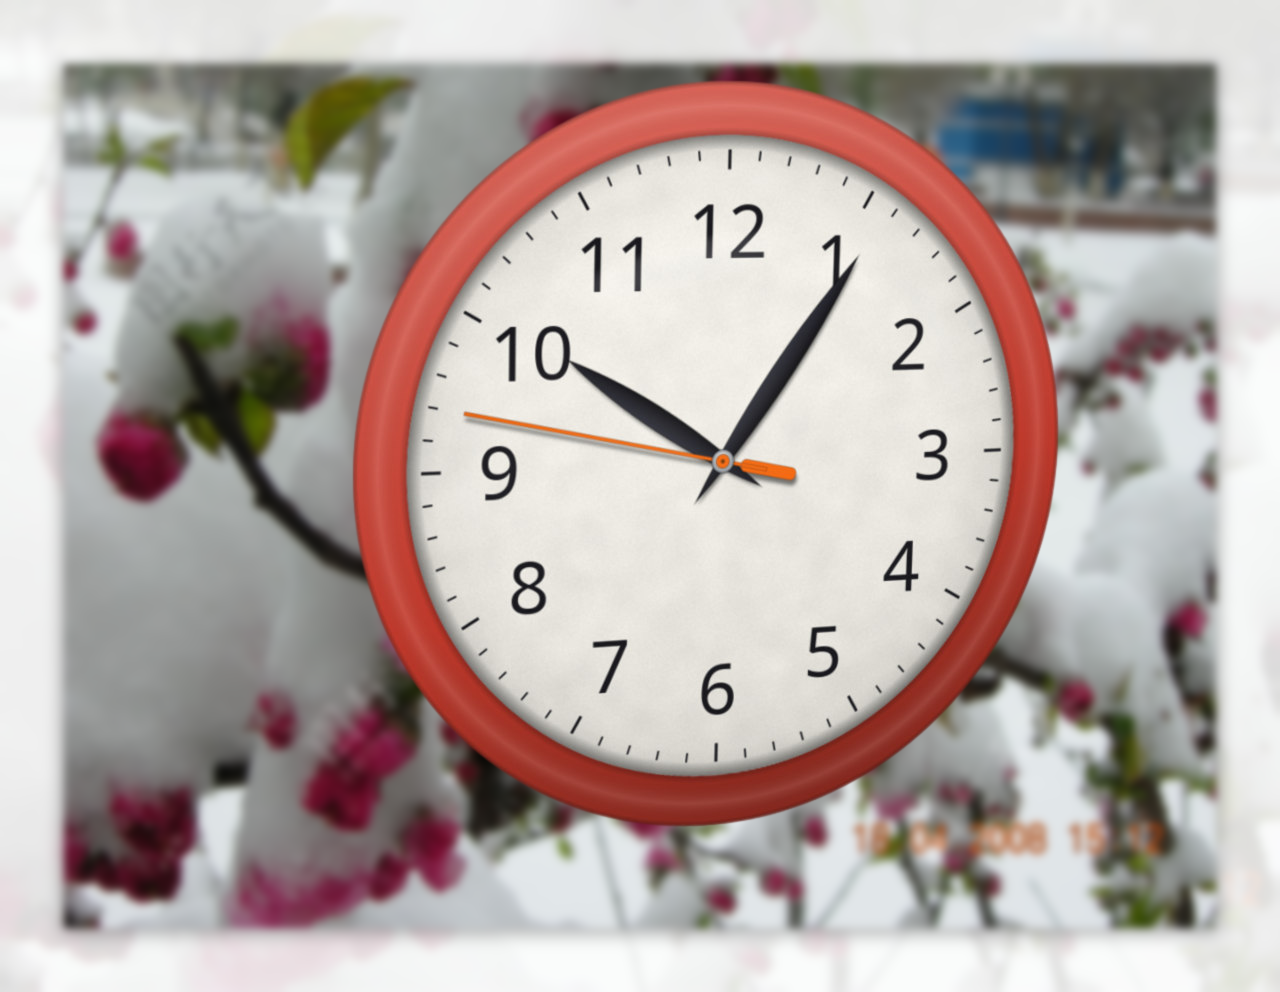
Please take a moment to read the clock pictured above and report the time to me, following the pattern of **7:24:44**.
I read **10:05:47**
